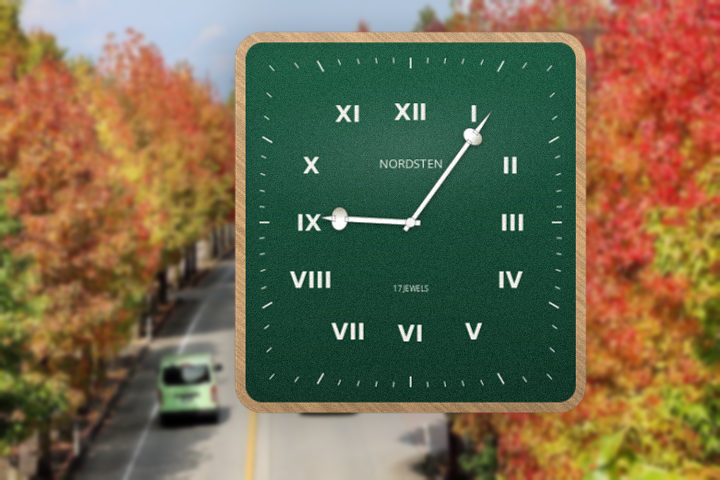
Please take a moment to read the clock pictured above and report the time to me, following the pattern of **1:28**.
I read **9:06**
